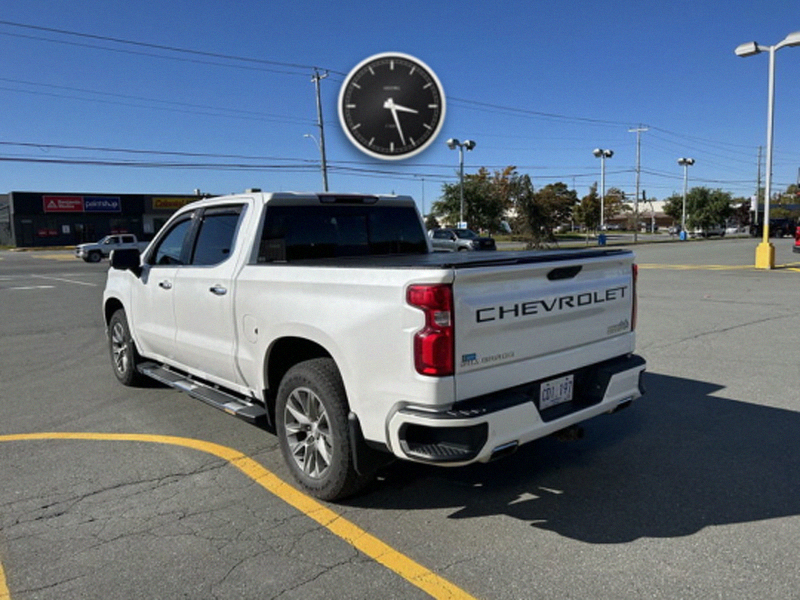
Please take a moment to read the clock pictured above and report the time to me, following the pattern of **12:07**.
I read **3:27**
